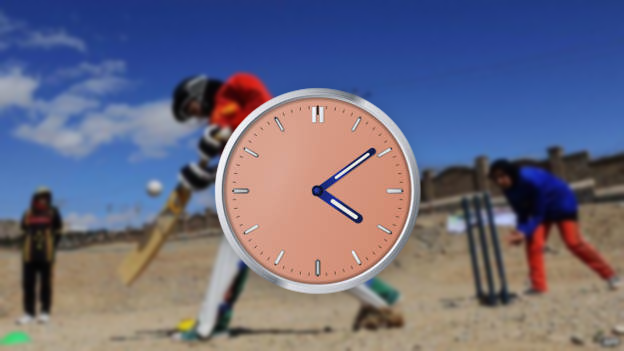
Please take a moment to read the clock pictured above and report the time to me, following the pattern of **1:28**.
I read **4:09**
